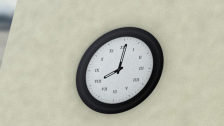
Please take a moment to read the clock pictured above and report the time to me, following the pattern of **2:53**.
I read **8:01**
